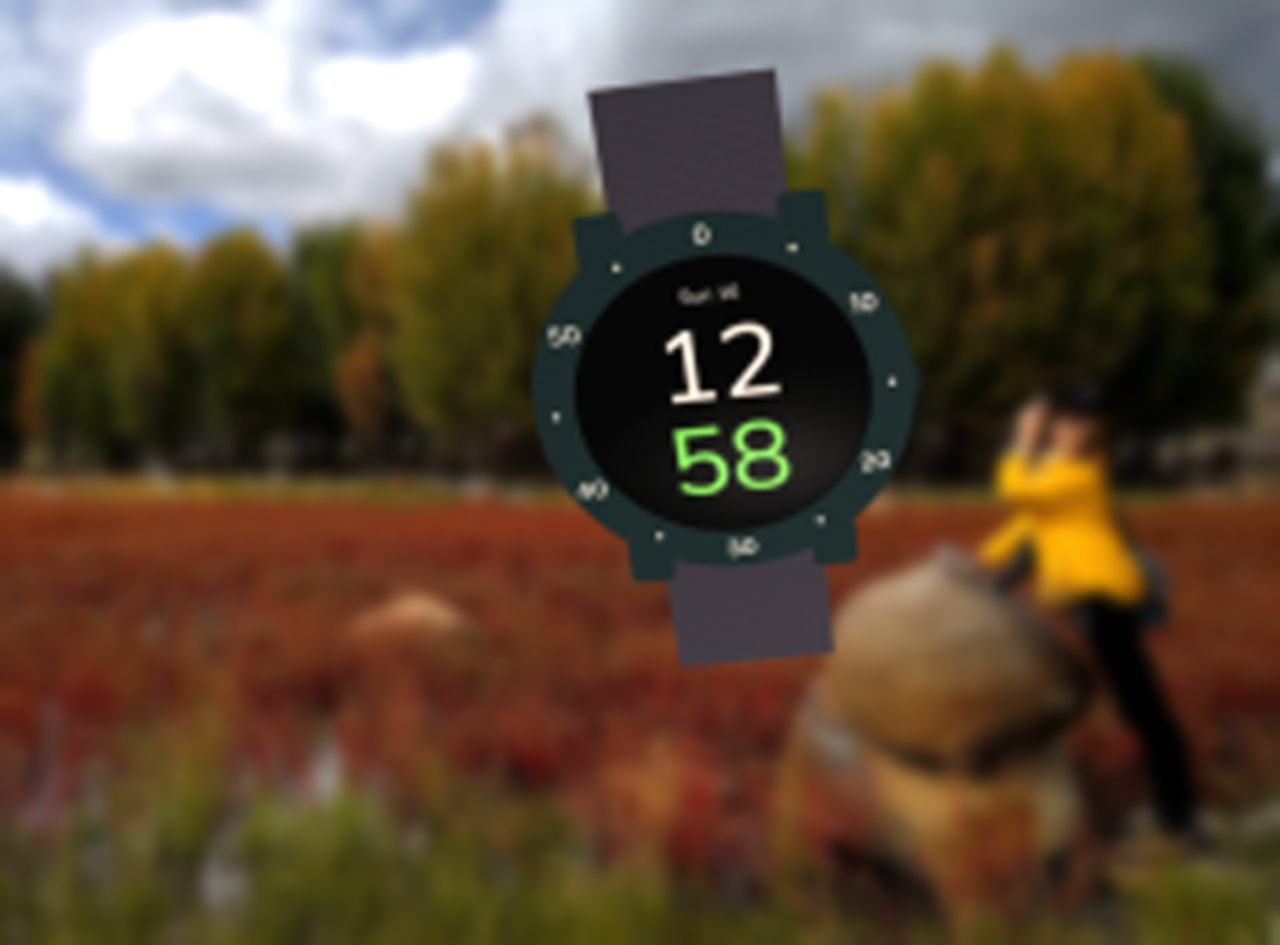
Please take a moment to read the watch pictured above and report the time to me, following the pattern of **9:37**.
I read **12:58**
